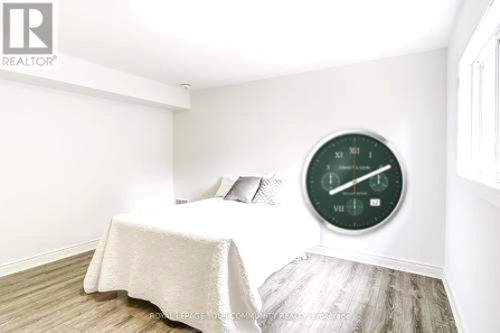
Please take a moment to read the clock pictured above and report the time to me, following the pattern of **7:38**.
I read **8:11**
